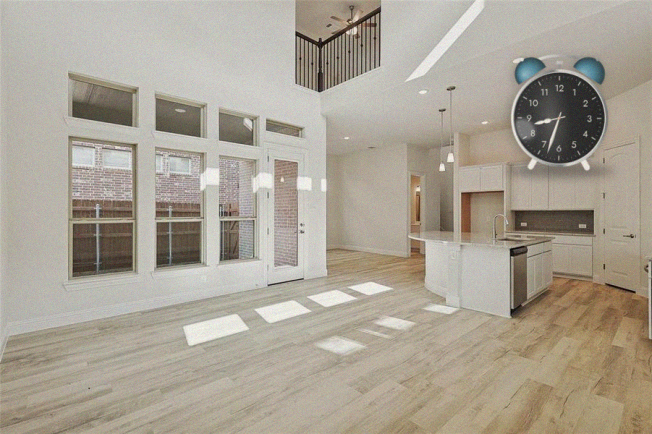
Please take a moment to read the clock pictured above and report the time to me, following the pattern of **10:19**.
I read **8:33**
